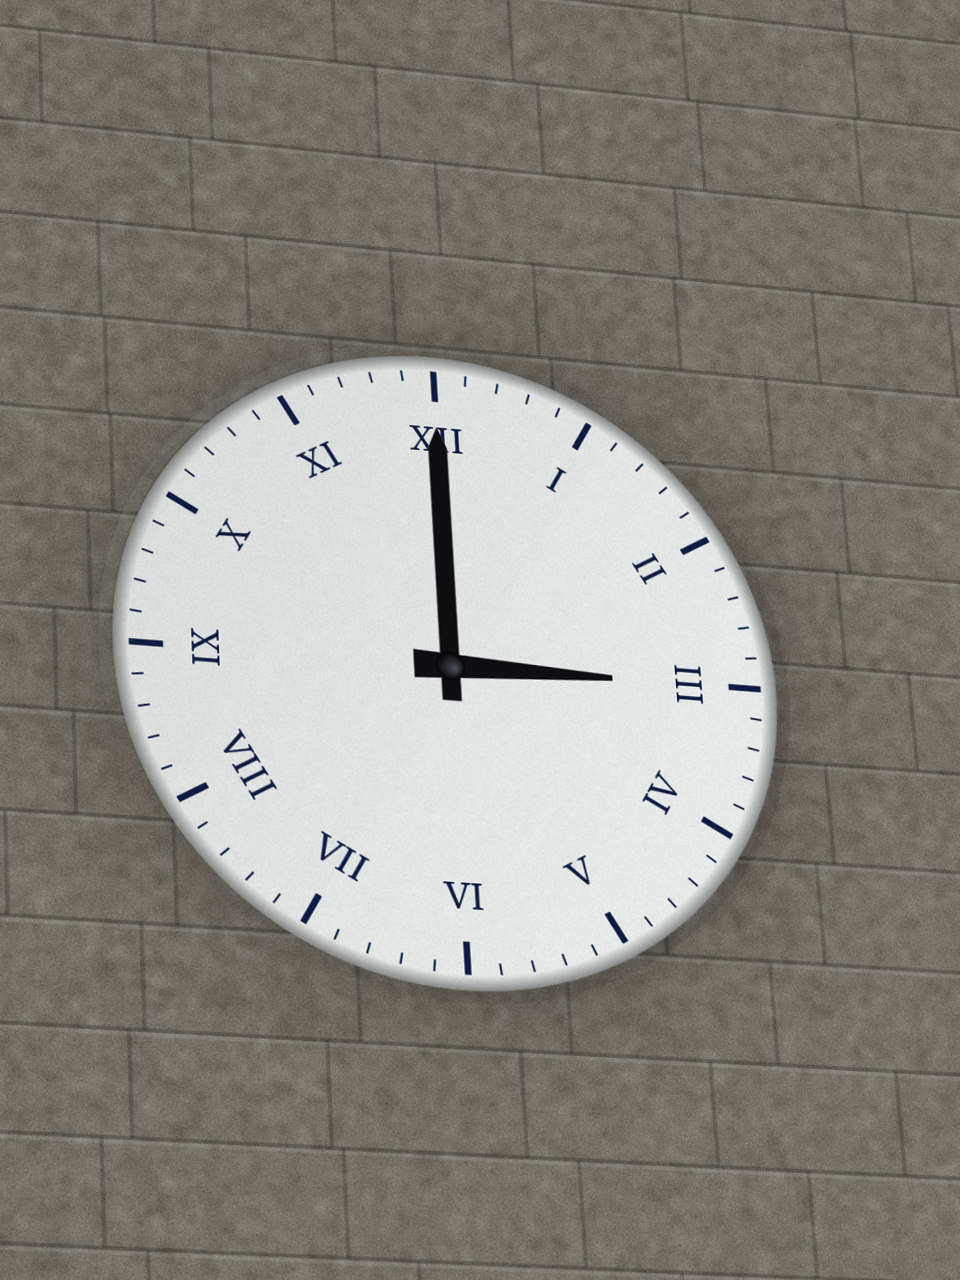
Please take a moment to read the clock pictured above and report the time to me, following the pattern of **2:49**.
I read **3:00**
